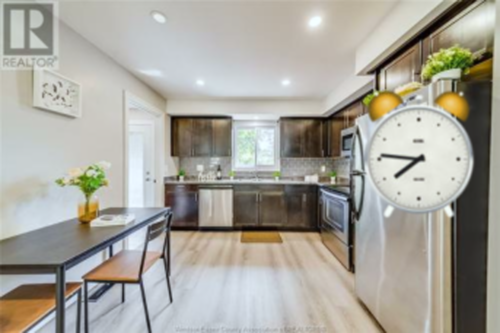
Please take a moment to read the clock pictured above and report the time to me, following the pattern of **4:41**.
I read **7:46**
